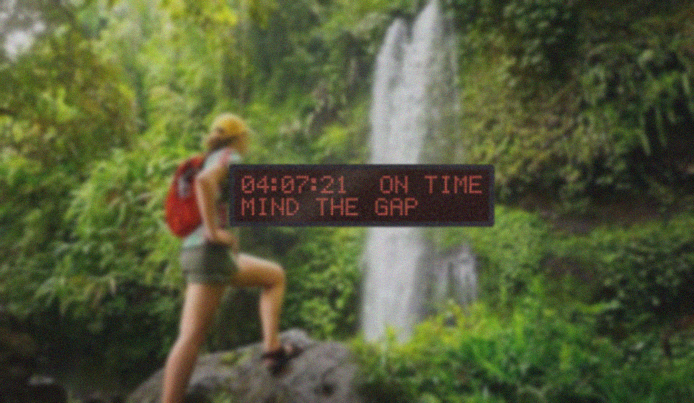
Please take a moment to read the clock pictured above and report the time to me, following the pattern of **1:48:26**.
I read **4:07:21**
